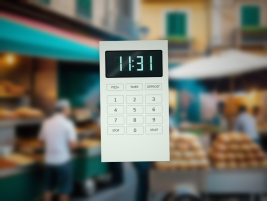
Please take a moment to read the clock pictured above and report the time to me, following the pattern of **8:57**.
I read **11:31**
